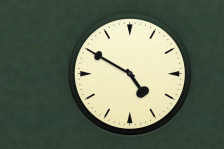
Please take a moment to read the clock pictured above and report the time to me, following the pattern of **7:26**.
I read **4:50**
